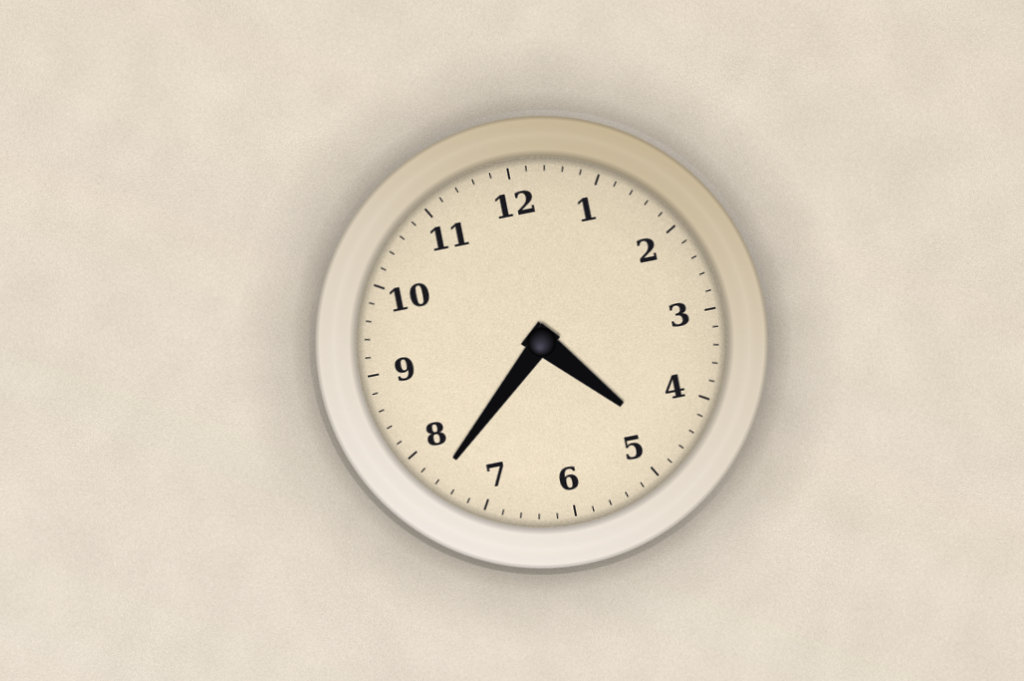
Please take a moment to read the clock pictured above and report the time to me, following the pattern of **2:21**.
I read **4:38**
